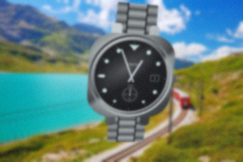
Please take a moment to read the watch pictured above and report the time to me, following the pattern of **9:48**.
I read **12:56**
